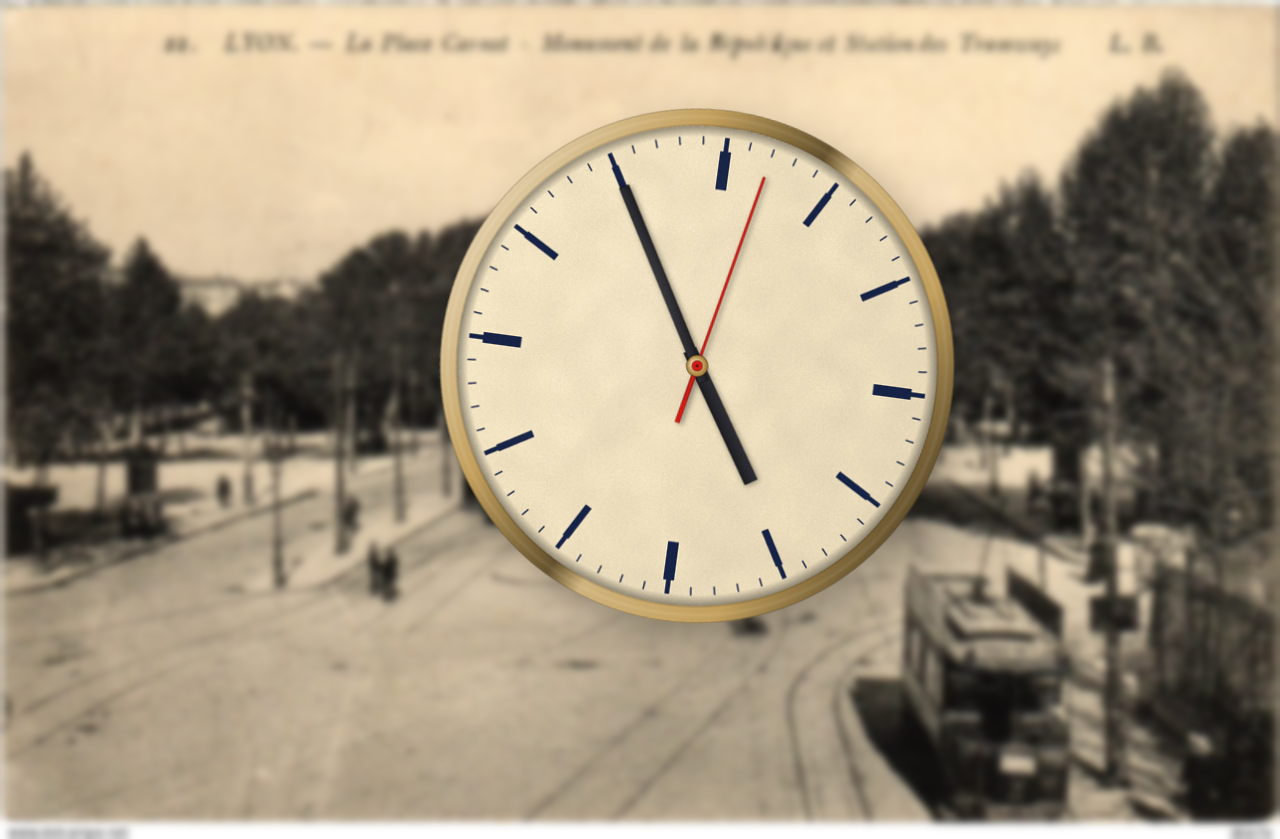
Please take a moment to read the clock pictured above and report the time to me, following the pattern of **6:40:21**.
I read **4:55:02**
